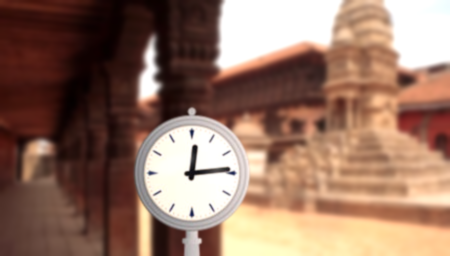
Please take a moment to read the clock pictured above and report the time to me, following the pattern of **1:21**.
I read **12:14**
